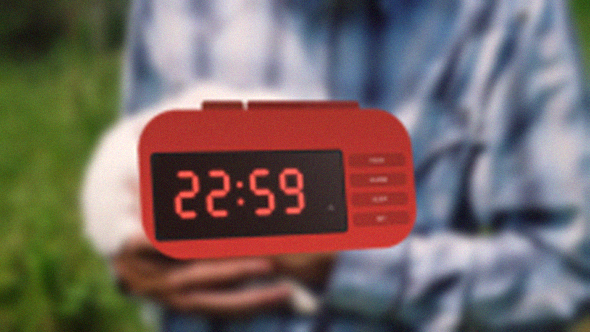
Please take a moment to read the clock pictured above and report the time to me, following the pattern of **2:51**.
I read **22:59**
